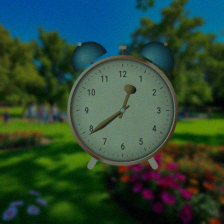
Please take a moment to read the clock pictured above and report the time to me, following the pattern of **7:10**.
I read **12:39**
